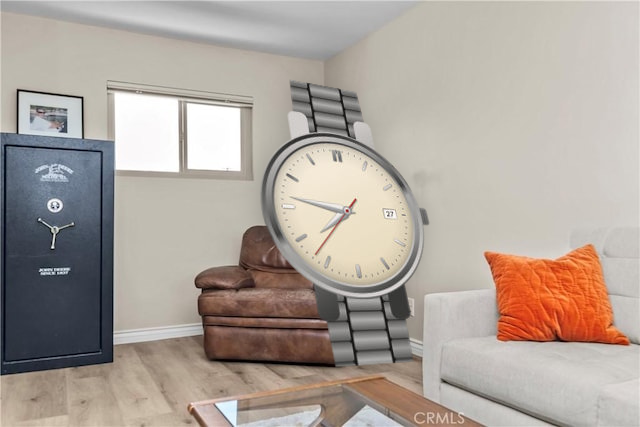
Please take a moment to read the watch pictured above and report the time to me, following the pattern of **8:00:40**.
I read **7:46:37**
